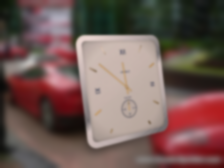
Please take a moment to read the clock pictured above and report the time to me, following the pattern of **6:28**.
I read **11:52**
